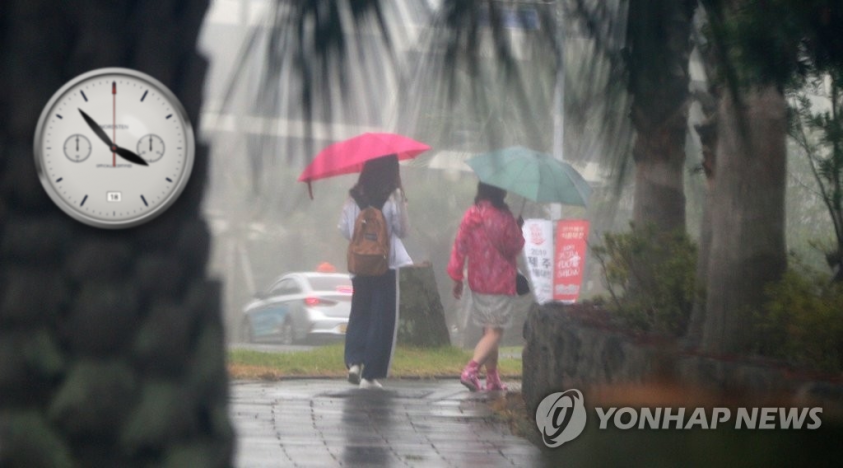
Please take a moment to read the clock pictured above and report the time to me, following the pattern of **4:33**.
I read **3:53**
